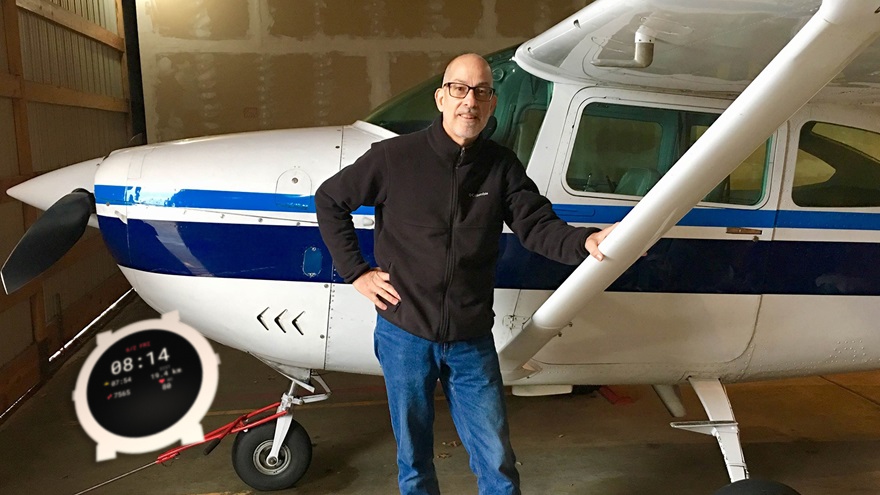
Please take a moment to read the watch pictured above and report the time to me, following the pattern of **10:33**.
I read **8:14**
